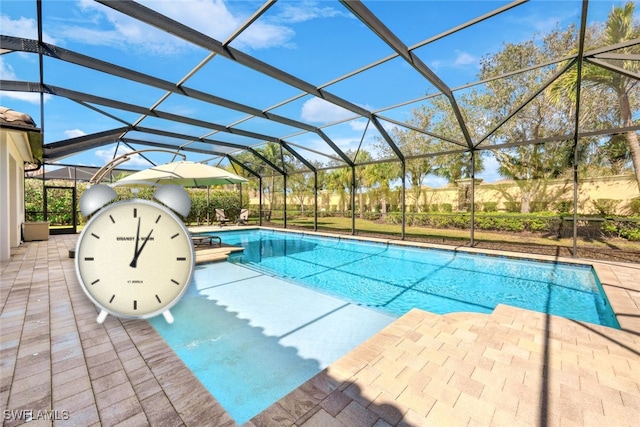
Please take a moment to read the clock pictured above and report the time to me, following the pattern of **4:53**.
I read **1:01**
